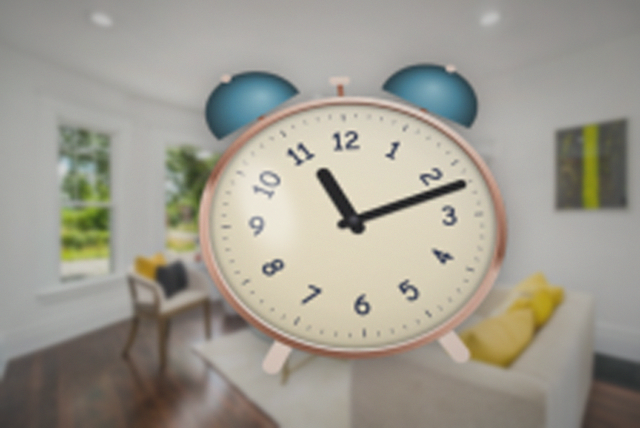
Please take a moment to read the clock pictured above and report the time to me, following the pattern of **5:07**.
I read **11:12**
